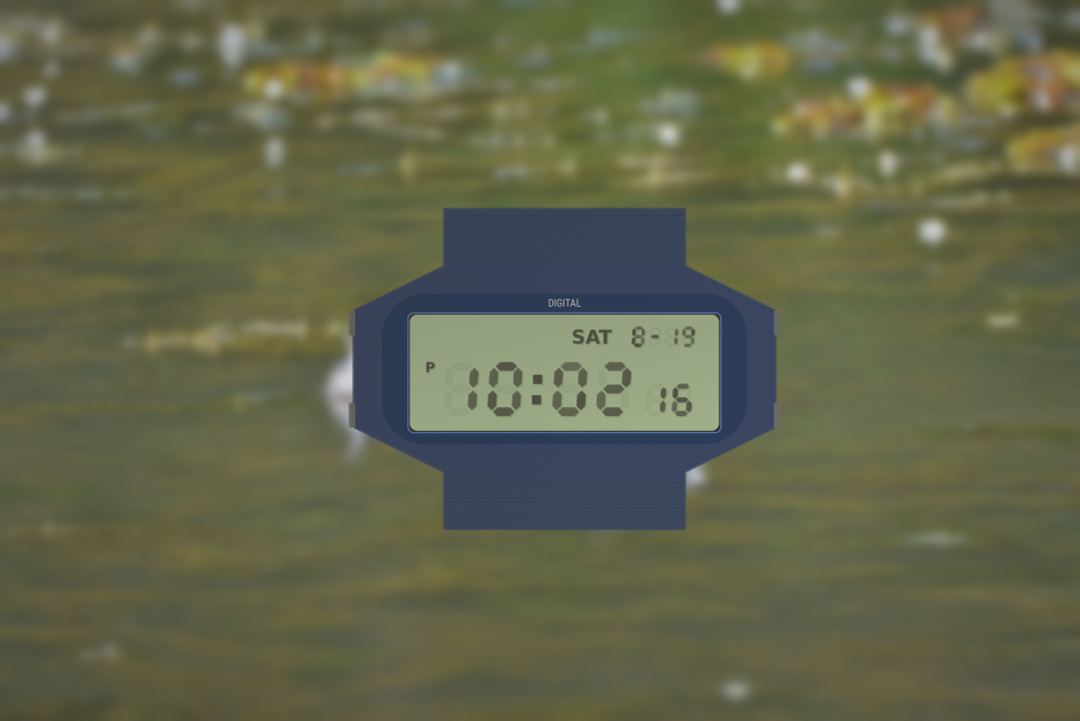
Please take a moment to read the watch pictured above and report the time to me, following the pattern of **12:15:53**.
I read **10:02:16**
